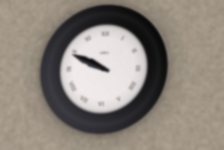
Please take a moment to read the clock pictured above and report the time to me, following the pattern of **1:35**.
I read **9:49**
